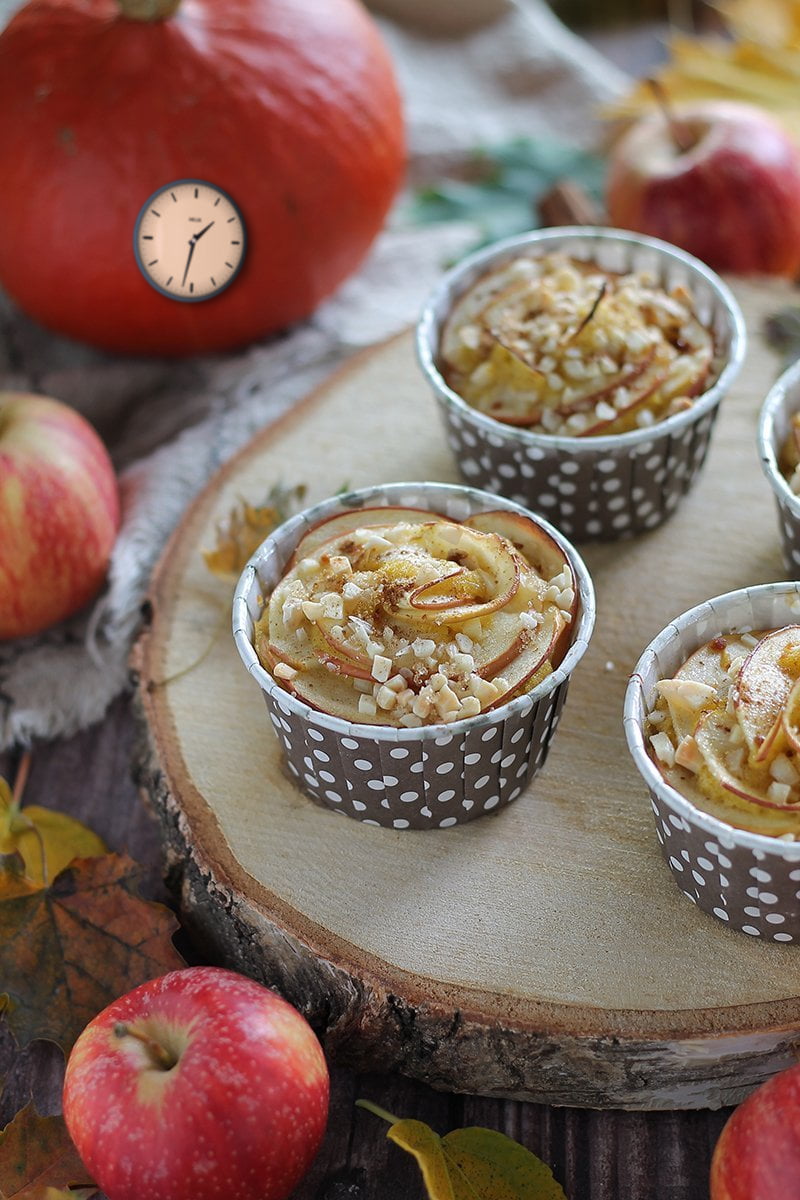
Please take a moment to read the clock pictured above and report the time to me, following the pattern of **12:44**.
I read **1:32**
